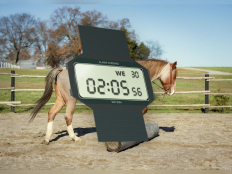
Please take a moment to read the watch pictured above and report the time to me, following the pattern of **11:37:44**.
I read **2:05:56**
